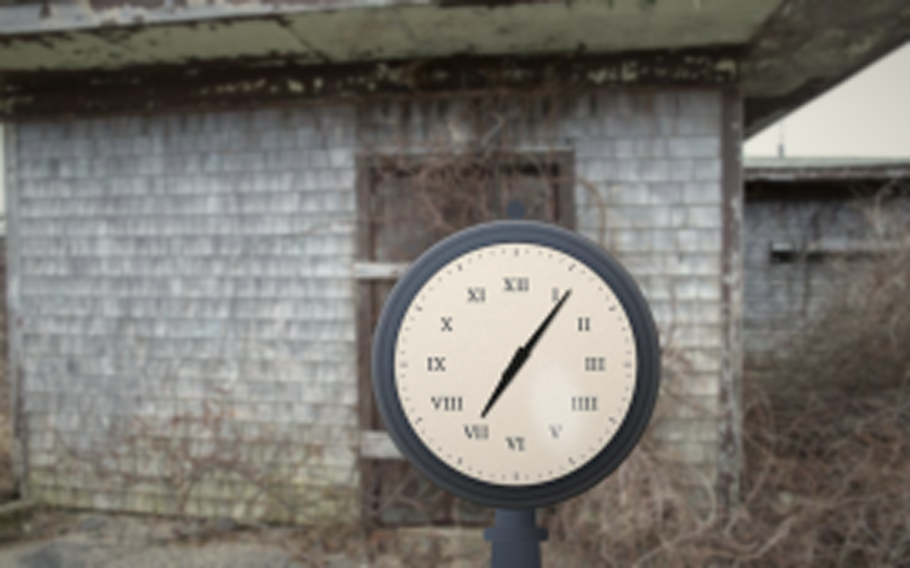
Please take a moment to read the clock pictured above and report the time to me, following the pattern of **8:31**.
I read **7:06**
